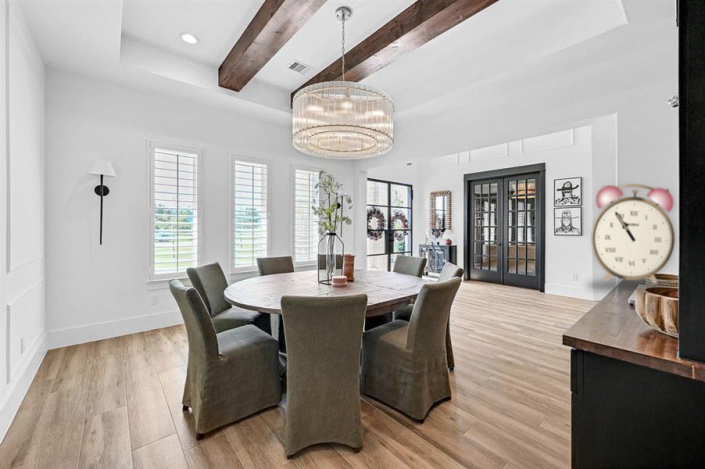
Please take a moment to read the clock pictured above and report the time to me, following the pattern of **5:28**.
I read **10:54**
